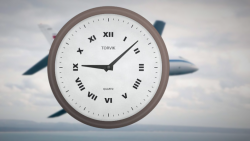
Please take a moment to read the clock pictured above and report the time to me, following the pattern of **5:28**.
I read **9:08**
